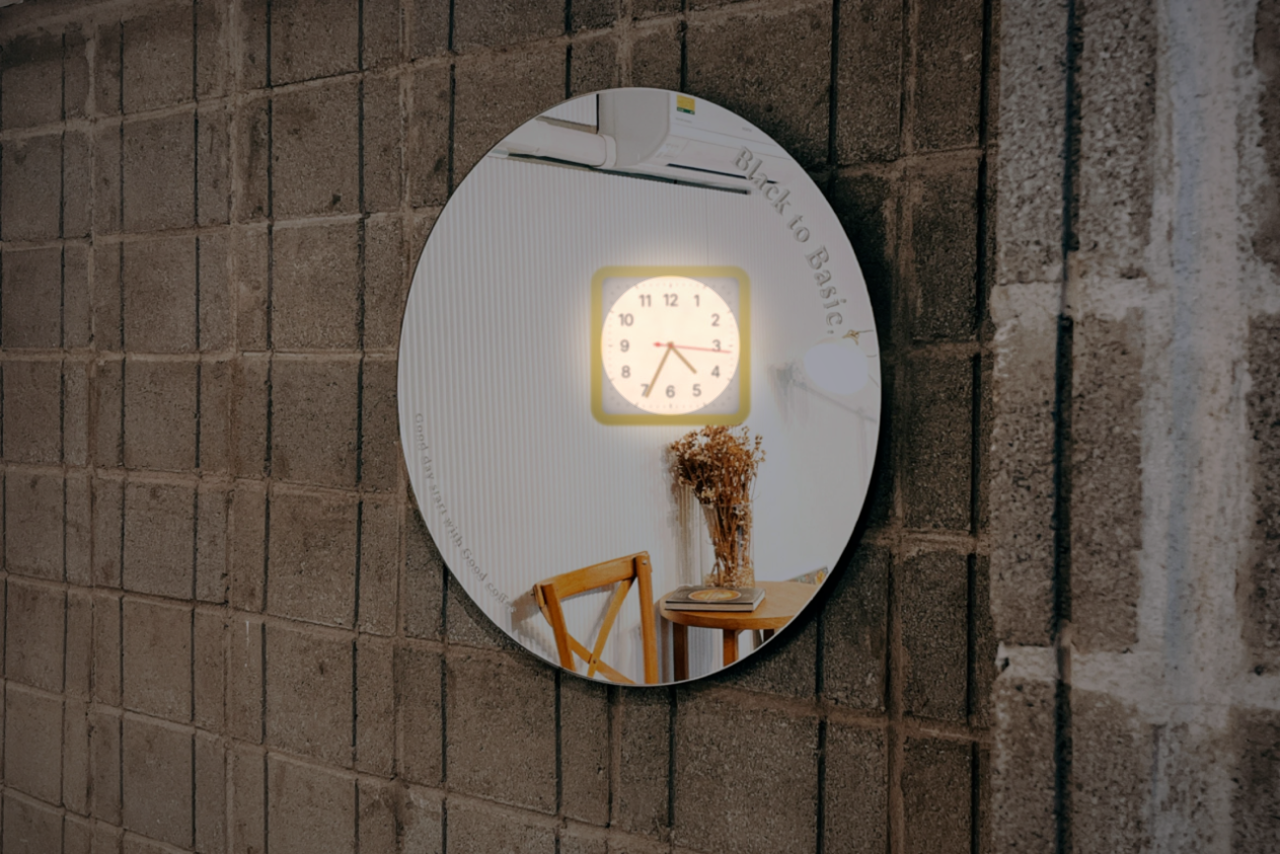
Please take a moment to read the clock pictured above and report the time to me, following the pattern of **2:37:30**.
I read **4:34:16**
